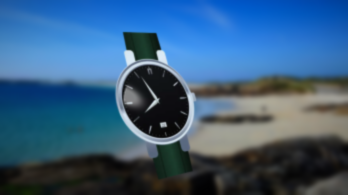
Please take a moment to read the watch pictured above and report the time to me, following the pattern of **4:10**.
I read **7:56**
